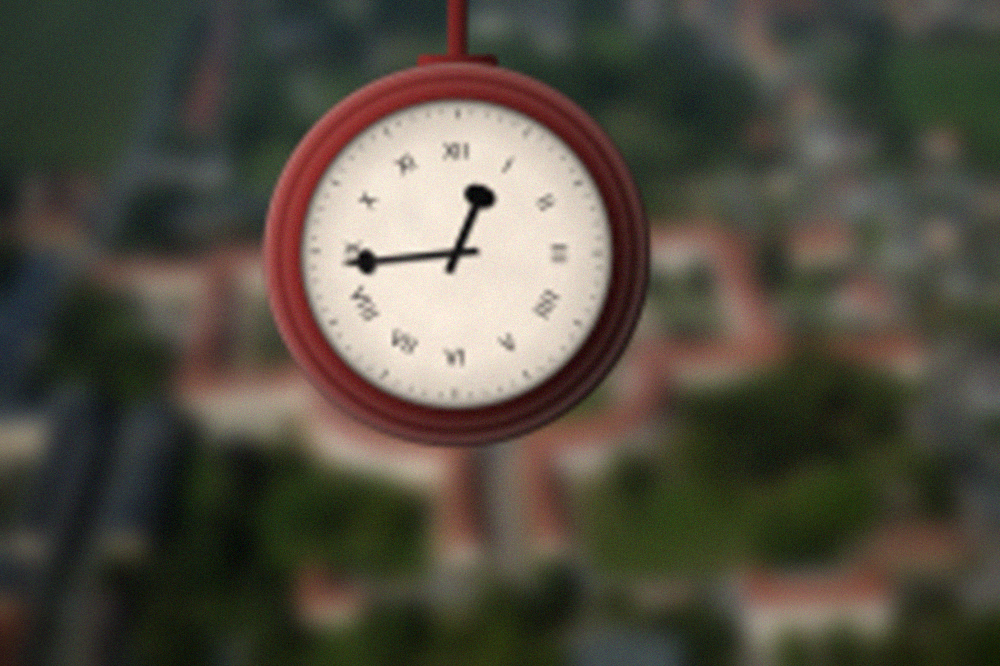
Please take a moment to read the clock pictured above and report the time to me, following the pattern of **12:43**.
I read **12:44**
